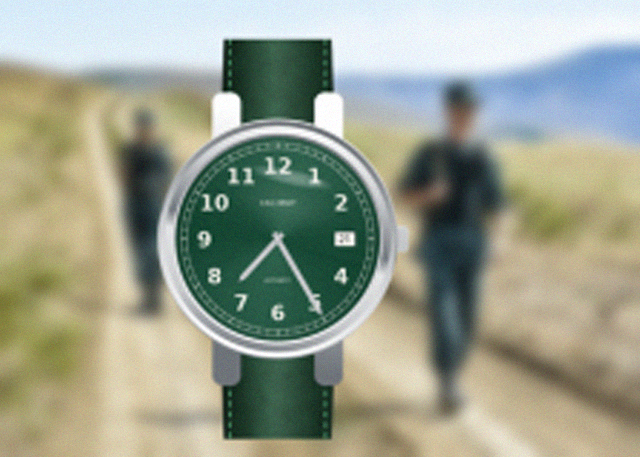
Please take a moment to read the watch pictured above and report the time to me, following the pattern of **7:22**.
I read **7:25**
